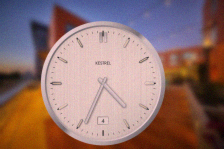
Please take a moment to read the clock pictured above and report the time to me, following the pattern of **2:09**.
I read **4:34**
